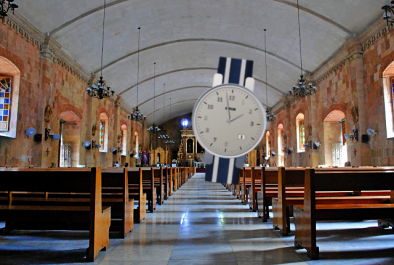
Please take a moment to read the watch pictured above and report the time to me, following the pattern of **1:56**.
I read **1:58**
